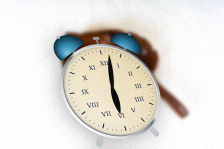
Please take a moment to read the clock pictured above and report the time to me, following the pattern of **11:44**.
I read **6:02**
